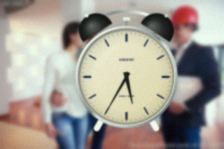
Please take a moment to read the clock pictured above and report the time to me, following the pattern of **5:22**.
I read **5:35**
